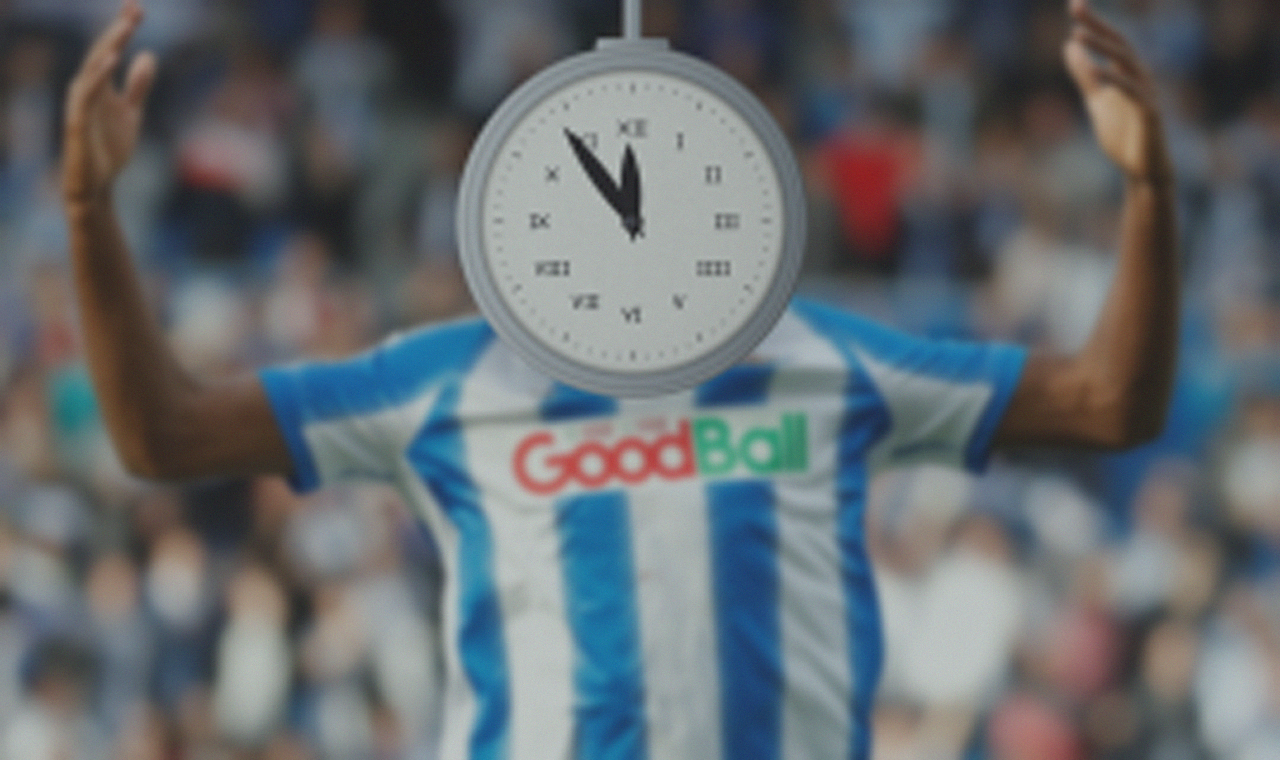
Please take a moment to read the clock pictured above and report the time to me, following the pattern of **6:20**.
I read **11:54**
